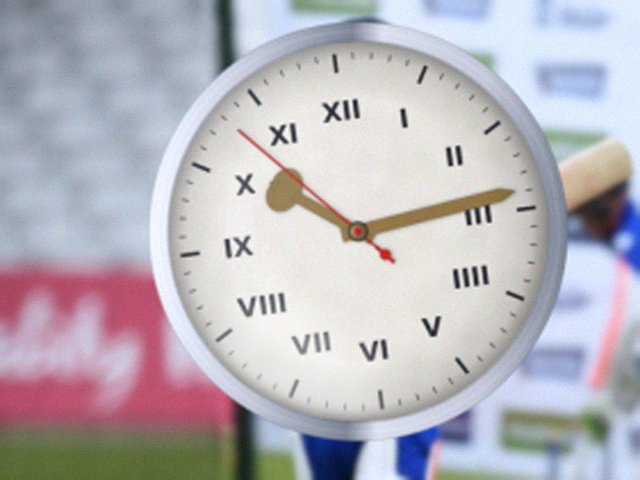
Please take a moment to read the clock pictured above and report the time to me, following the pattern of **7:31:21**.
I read **10:13:53**
